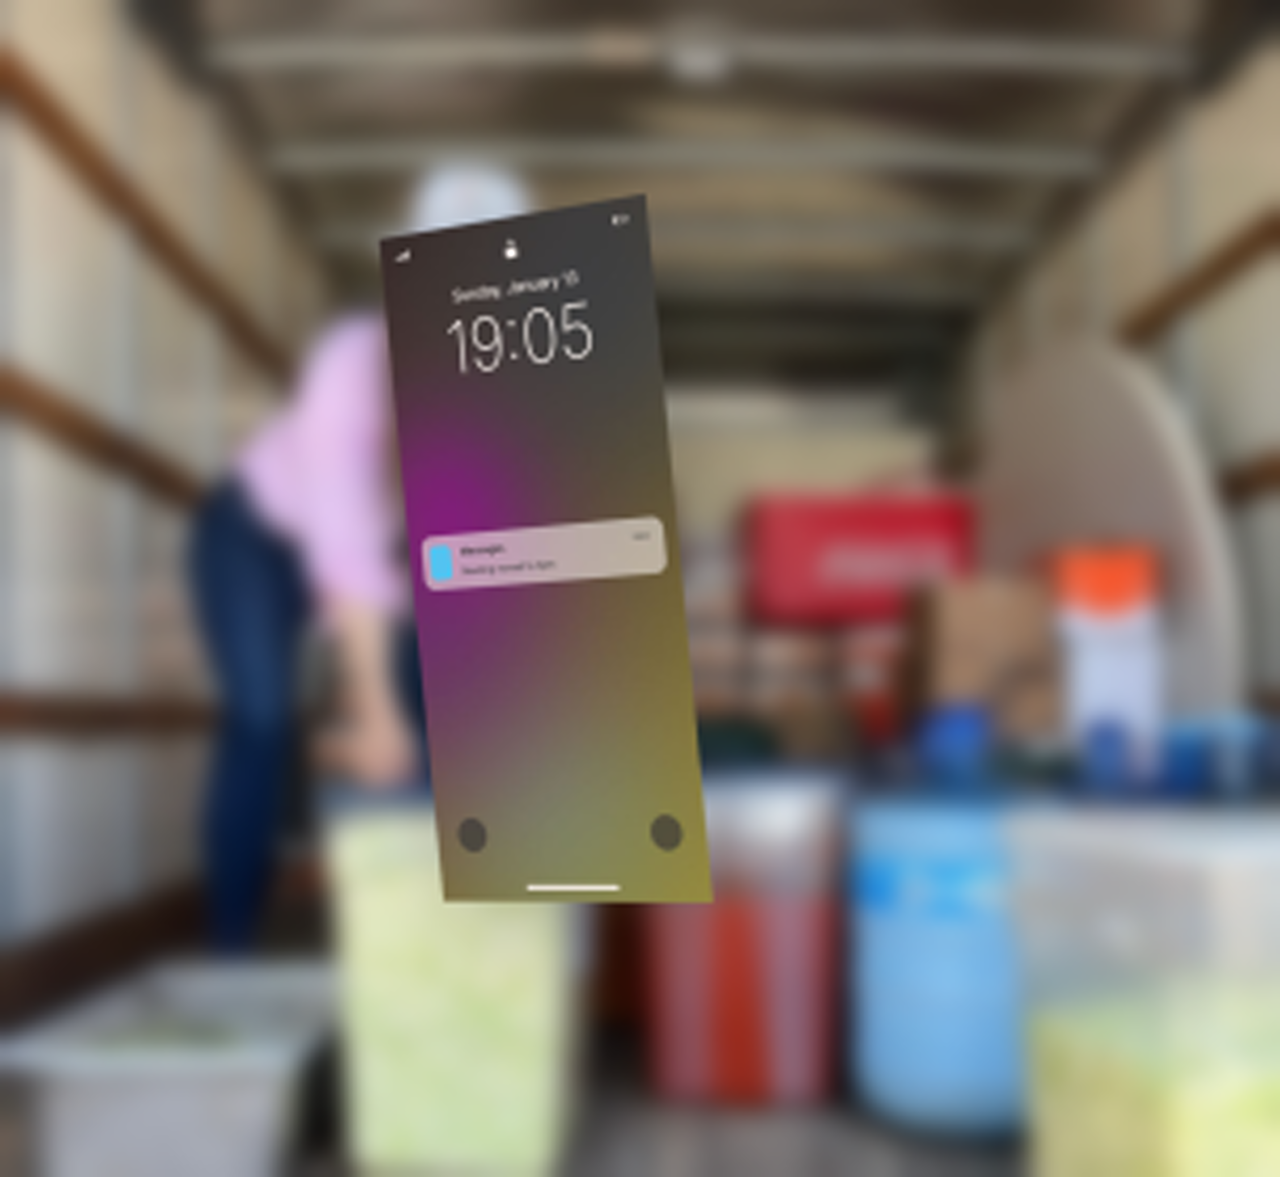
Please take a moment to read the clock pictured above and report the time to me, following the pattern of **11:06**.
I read **19:05**
